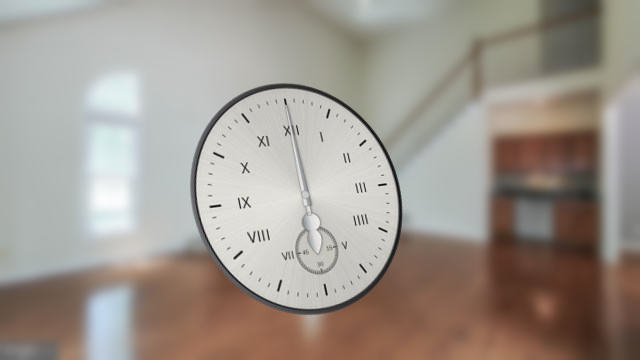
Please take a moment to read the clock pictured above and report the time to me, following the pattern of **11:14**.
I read **6:00**
